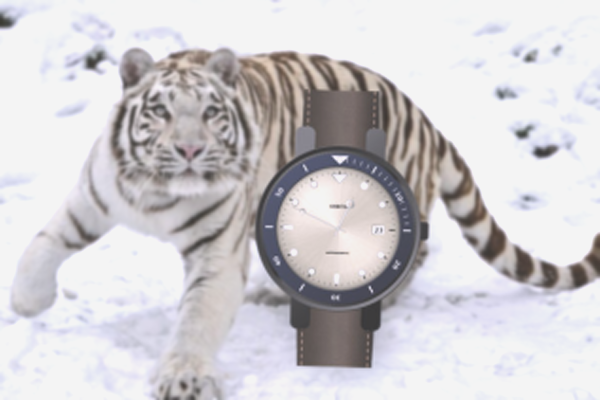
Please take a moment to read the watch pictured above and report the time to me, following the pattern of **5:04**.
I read **12:49**
